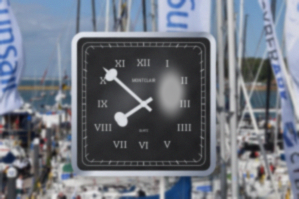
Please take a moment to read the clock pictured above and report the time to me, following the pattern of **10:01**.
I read **7:52**
